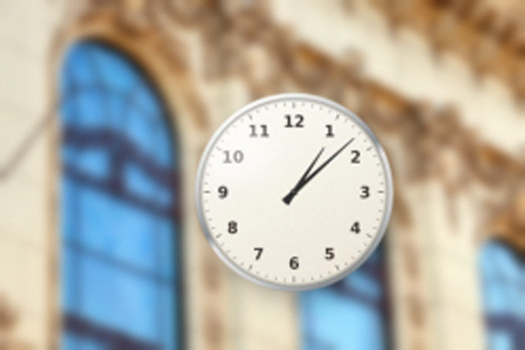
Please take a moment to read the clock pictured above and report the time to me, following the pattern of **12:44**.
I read **1:08**
